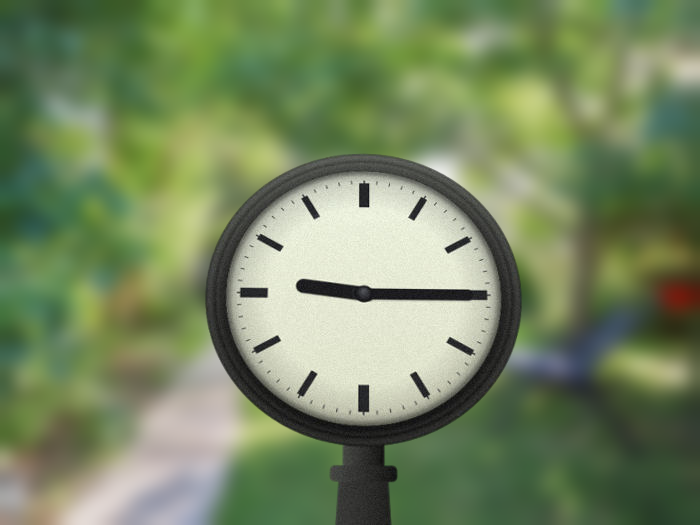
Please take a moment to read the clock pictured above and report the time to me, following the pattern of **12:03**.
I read **9:15**
